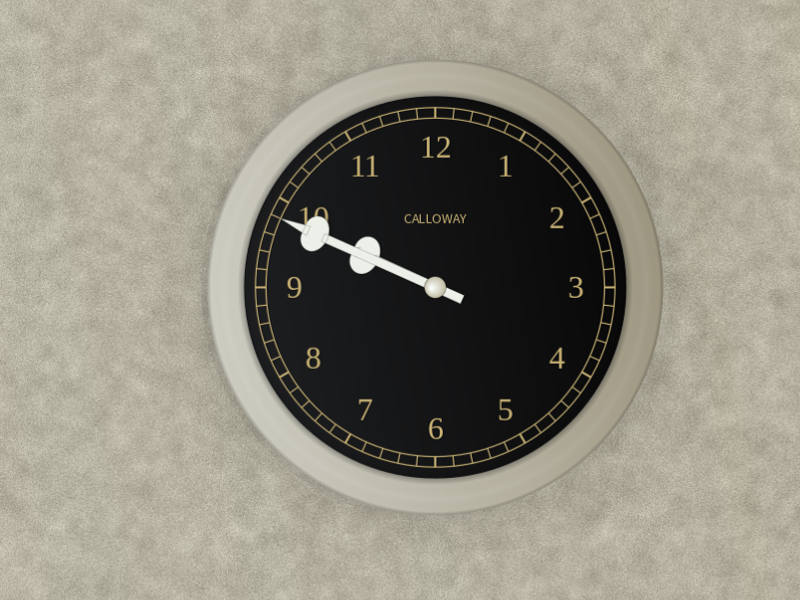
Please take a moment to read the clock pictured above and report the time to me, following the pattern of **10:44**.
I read **9:49**
